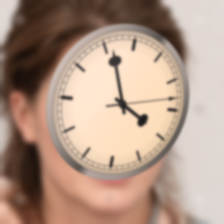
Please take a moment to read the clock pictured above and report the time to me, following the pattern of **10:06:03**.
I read **3:56:13**
